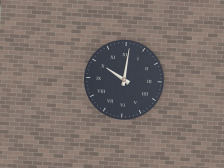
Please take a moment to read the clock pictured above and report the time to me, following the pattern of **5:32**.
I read **10:01**
